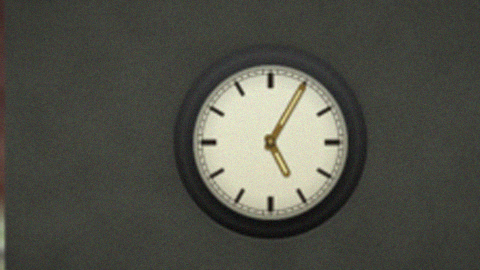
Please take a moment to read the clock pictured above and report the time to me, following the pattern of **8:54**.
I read **5:05**
